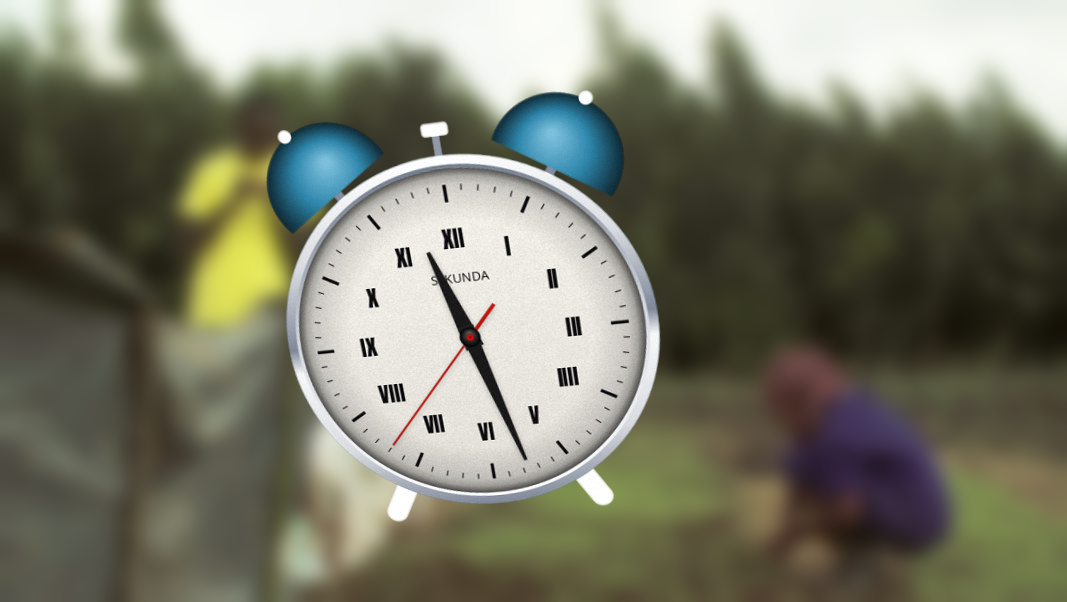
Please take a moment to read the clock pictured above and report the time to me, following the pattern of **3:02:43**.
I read **11:27:37**
